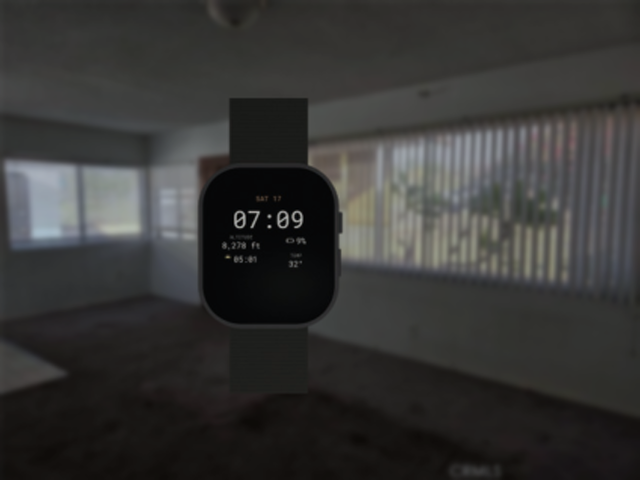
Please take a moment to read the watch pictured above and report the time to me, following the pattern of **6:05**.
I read **7:09**
